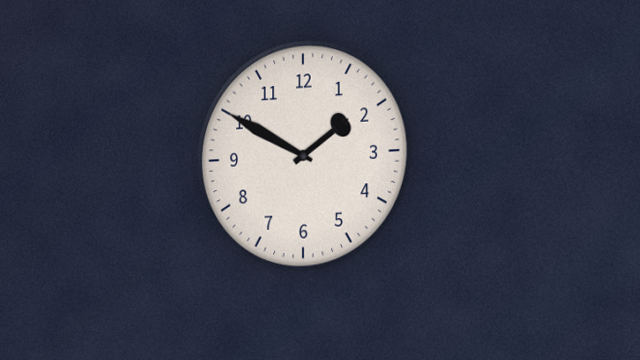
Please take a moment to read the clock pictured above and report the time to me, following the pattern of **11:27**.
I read **1:50**
